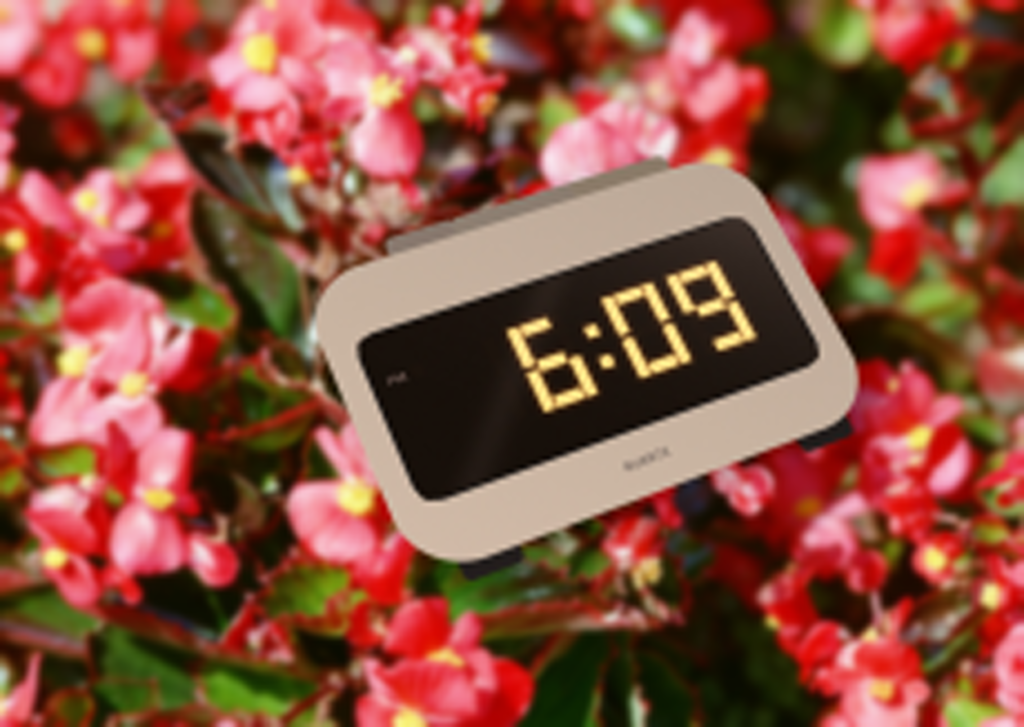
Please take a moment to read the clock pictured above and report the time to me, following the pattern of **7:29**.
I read **6:09**
